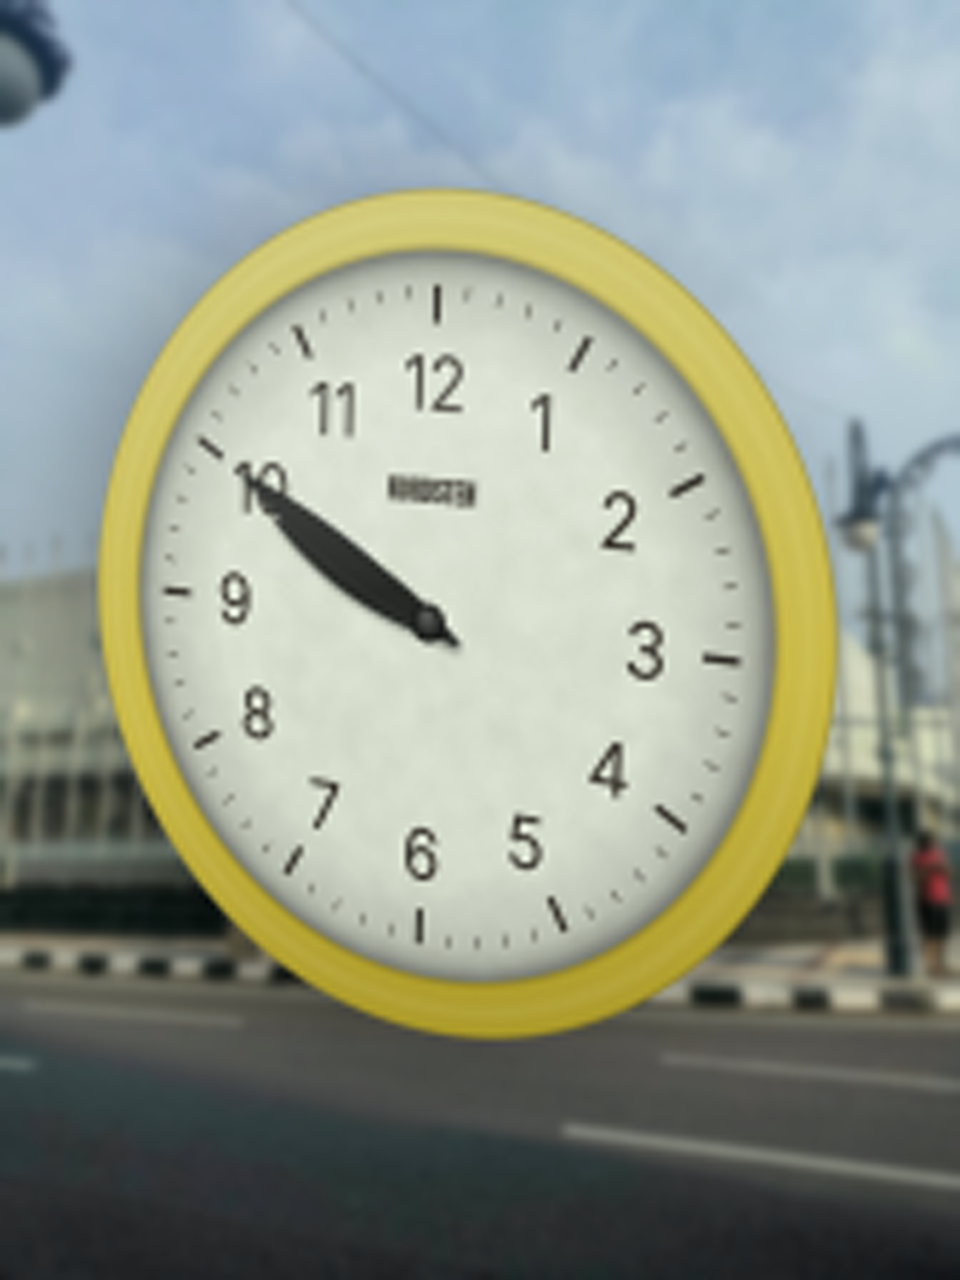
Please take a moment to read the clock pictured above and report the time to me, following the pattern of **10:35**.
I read **9:50**
